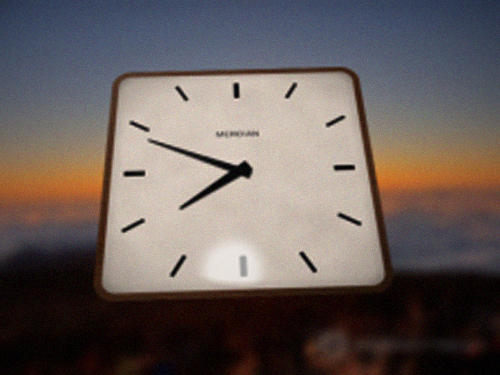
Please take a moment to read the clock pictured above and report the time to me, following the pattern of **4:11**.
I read **7:49**
